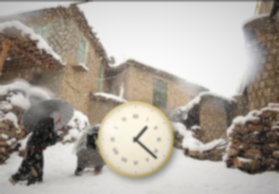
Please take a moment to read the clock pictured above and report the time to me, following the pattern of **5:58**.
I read **1:22**
